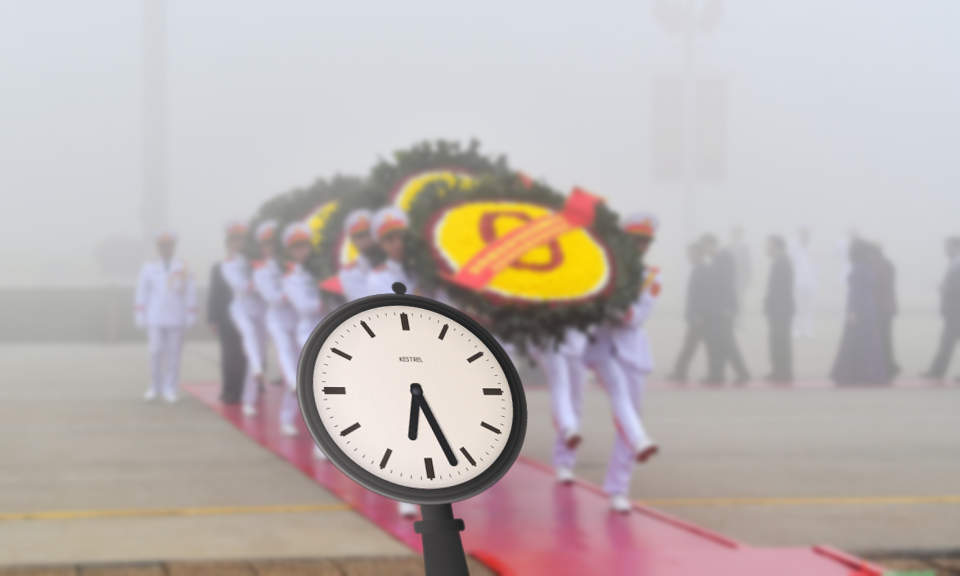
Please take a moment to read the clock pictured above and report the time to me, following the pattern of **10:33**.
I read **6:27**
